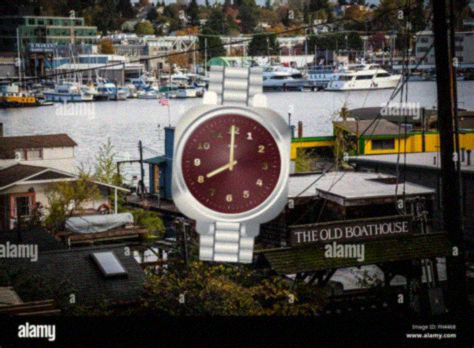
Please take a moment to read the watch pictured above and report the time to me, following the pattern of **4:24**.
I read **8:00**
